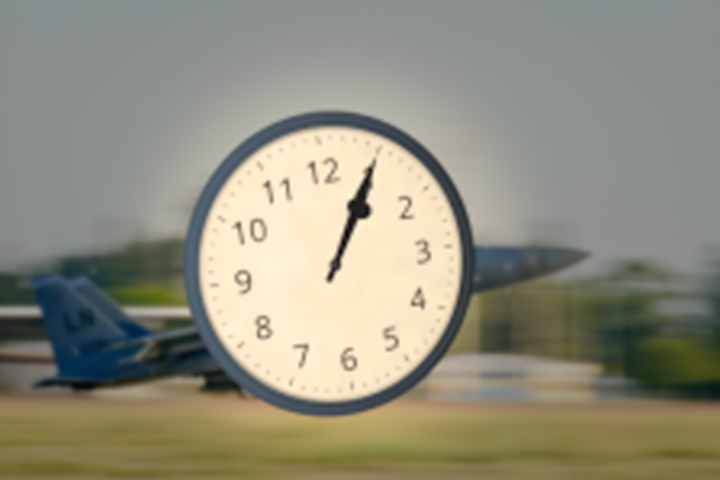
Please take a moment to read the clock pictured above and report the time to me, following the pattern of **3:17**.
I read **1:05**
